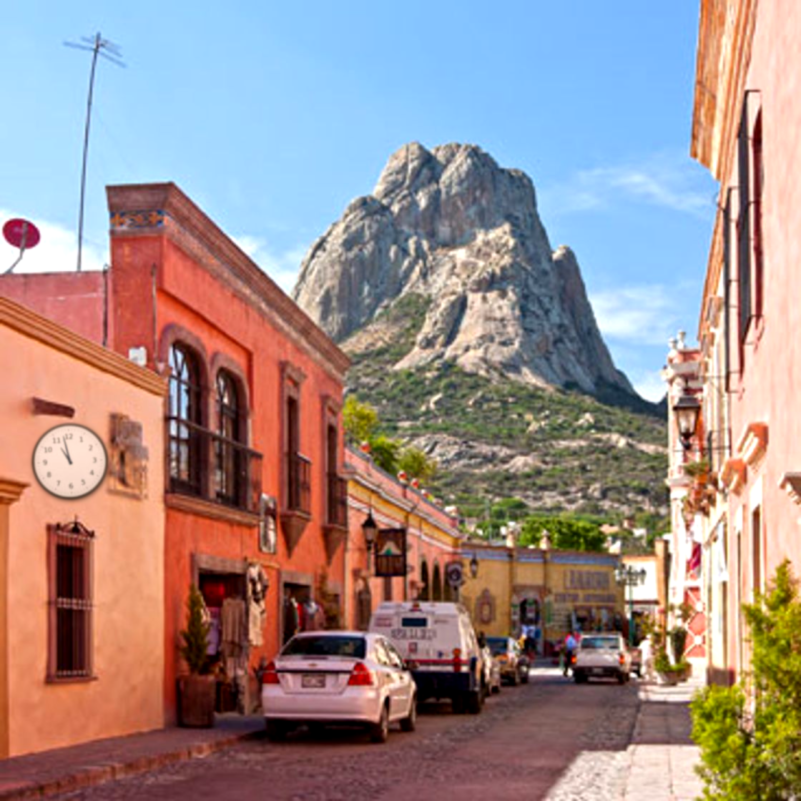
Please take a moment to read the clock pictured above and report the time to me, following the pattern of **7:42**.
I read **10:58**
